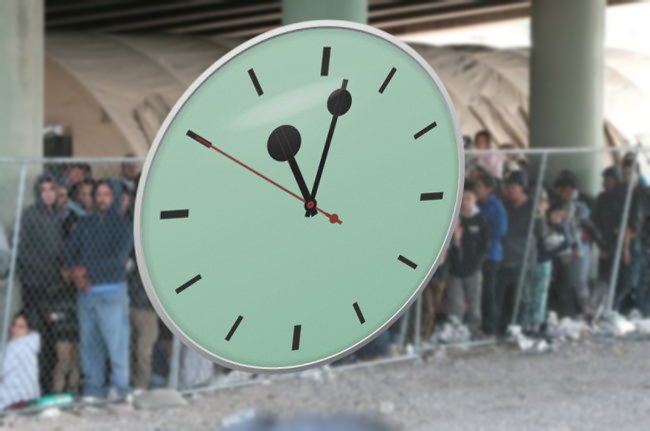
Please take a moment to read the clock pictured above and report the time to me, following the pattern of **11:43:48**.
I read **11:01:50**
